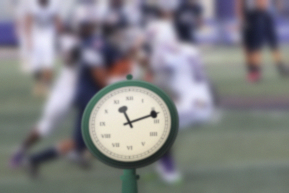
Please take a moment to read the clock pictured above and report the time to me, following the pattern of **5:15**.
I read **11:12**
